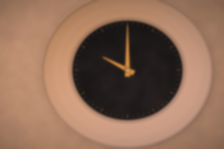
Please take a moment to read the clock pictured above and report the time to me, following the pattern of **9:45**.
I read **10:00**
